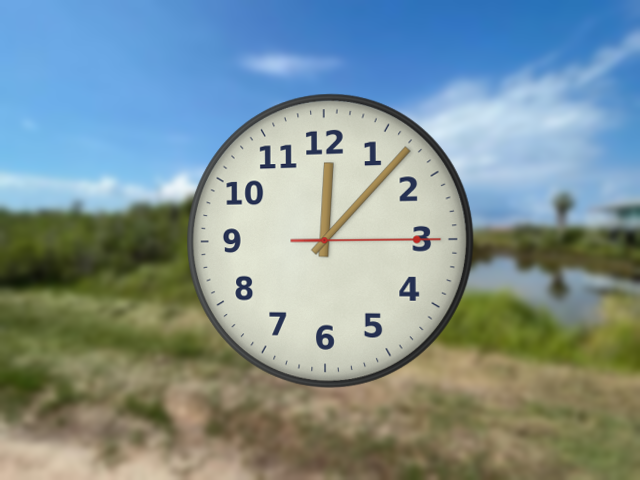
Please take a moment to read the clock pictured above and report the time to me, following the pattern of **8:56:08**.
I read **12:07:15**
